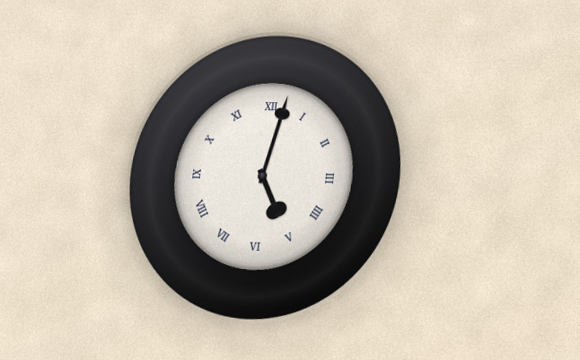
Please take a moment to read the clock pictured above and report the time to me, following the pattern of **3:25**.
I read **5:02**
